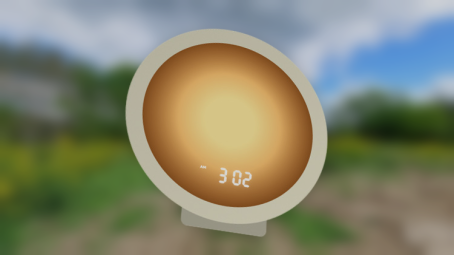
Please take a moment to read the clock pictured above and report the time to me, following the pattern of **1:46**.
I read **3:02**
